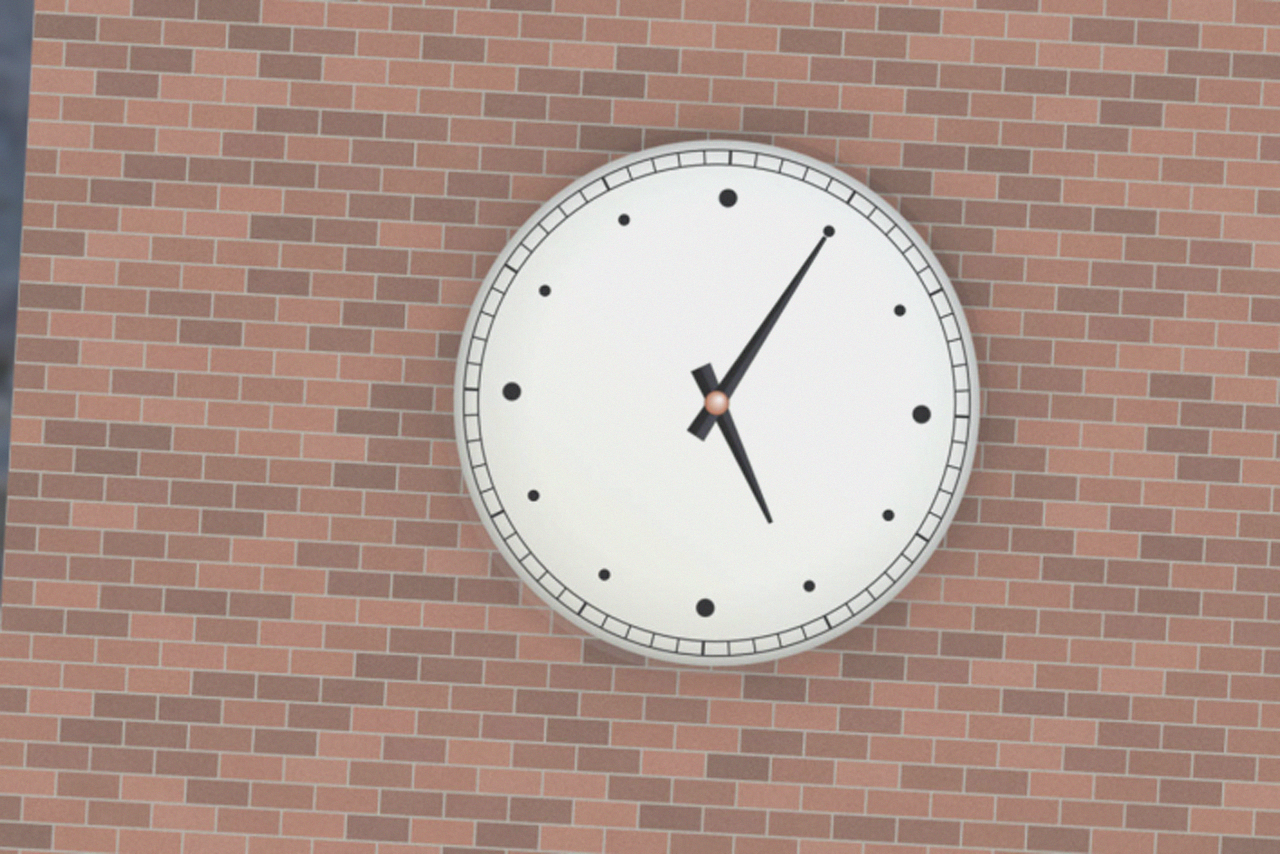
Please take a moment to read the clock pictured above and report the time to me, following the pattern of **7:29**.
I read **5:05**
